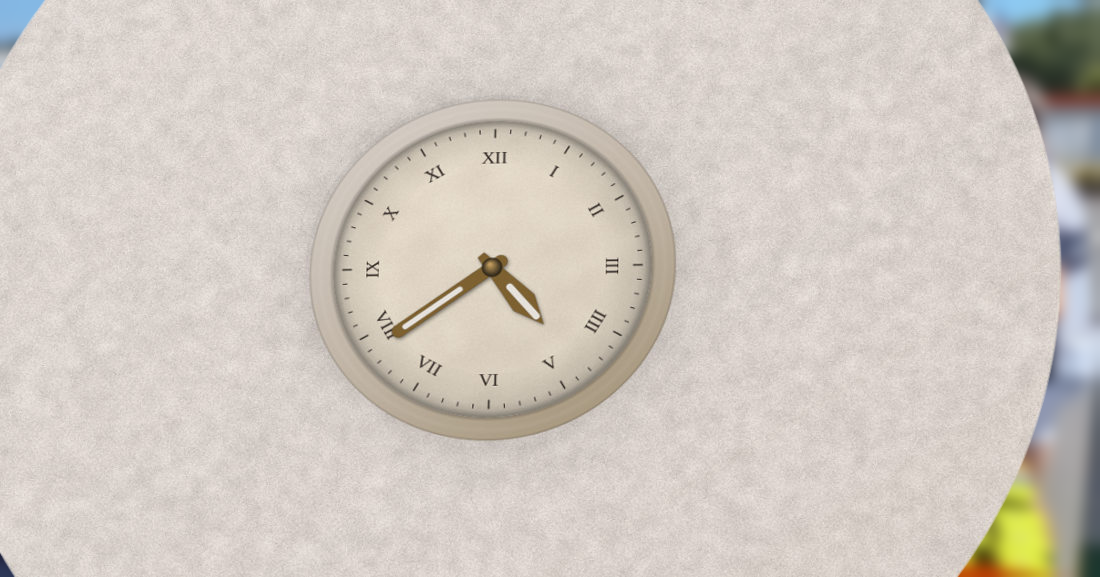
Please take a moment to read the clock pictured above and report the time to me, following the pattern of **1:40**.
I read **4:39**
